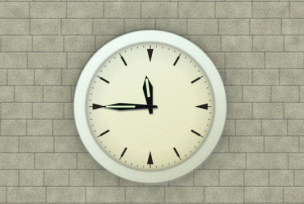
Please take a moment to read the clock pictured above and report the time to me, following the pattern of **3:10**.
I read **11:45**
